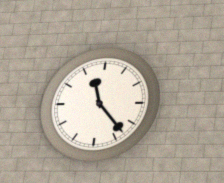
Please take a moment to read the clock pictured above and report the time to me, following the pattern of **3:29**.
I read **11:23**
